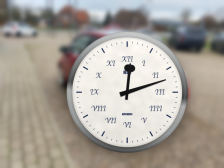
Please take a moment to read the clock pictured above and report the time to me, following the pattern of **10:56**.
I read **12:12**
